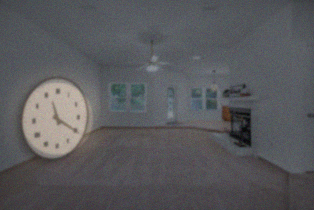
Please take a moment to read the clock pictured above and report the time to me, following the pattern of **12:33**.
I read **11:20**
